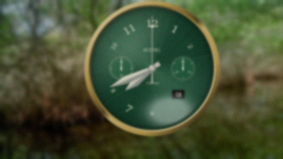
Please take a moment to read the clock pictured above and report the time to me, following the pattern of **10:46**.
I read **7:41**
